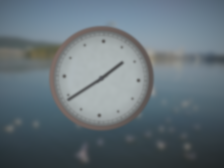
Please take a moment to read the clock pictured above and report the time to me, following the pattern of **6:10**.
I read **1:39**
